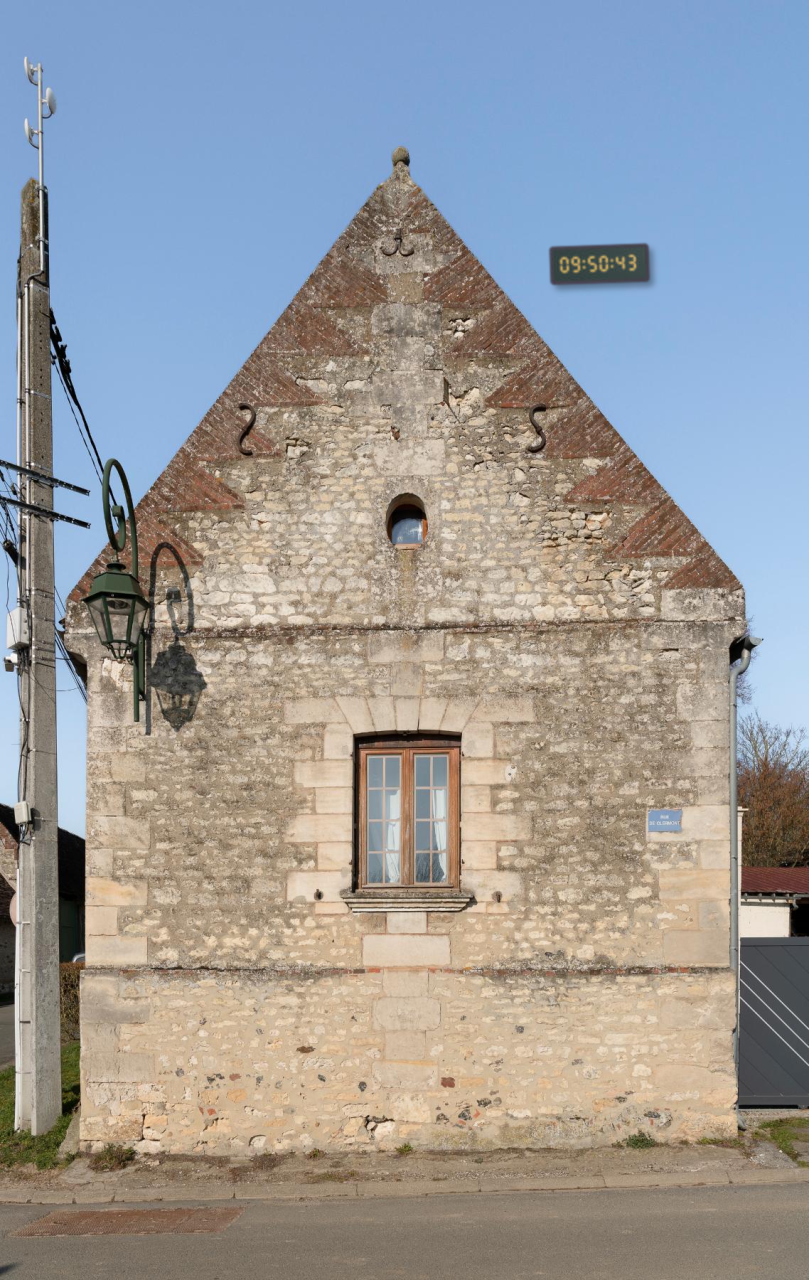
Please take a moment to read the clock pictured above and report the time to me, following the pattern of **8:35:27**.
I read **9:50:43**
